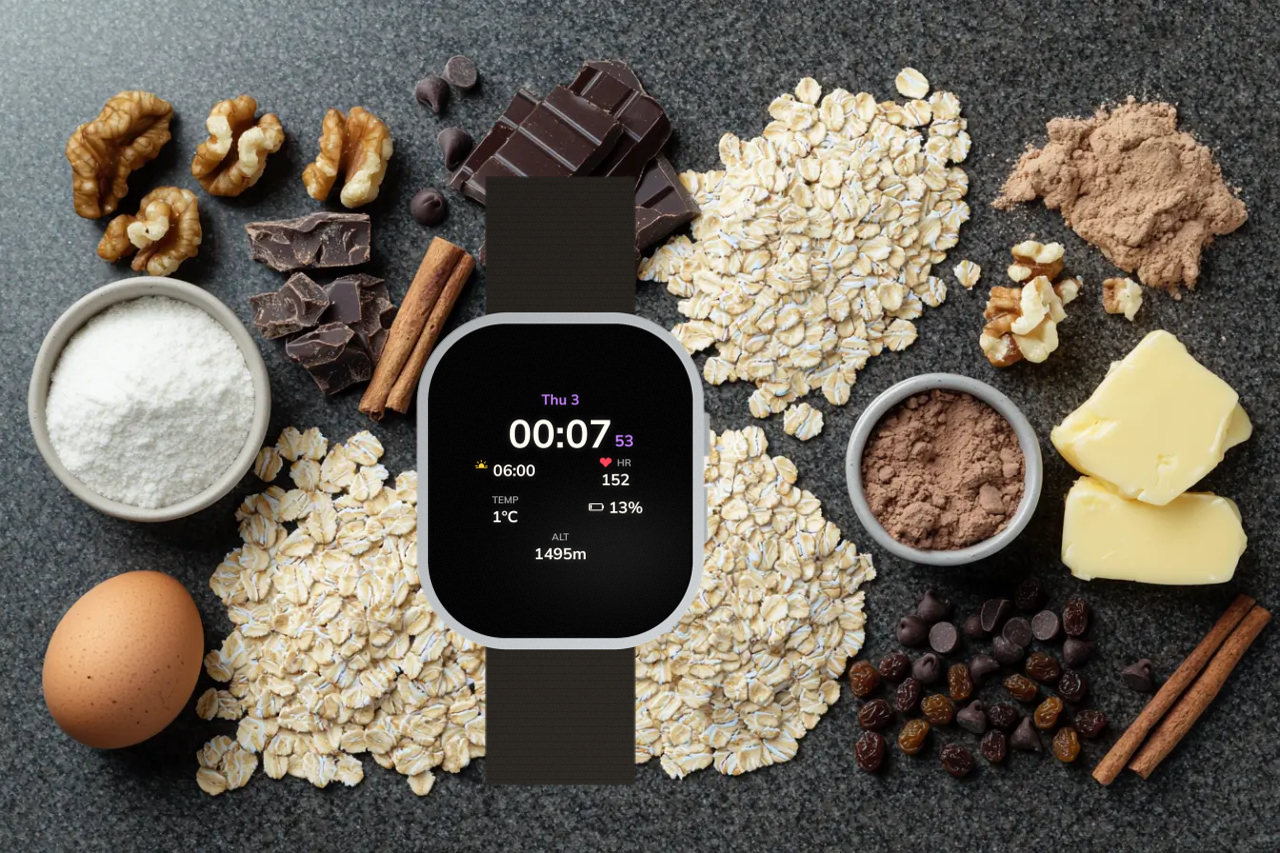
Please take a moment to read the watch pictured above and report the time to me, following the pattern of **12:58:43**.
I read **0:07:53**
